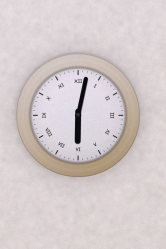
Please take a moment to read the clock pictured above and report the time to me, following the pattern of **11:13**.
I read **6:02**
